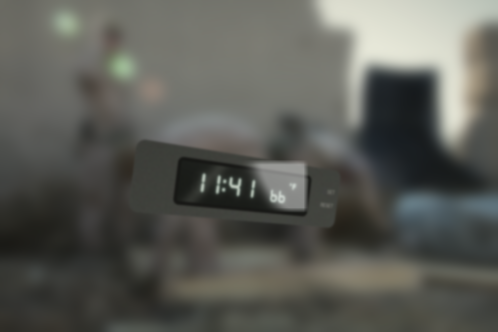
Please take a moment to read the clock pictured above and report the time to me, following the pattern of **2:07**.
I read **11:41**
